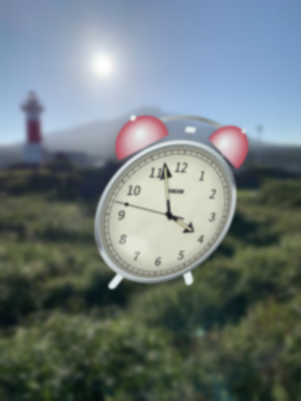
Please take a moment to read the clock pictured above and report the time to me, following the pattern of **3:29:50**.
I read **3:56:47**
